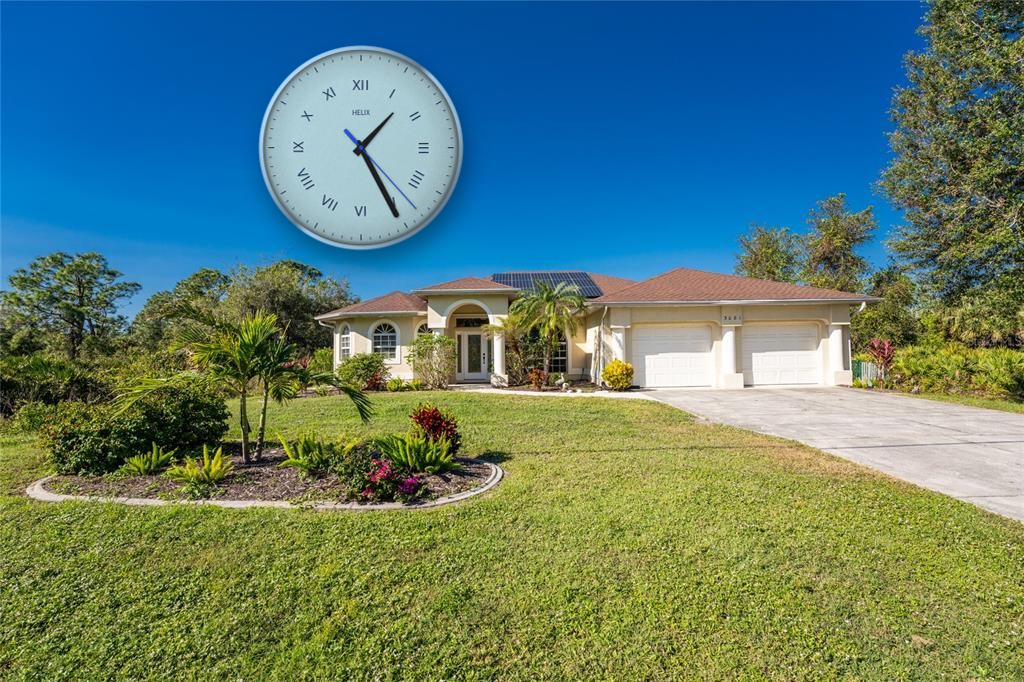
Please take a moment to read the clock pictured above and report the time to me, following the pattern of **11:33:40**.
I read **1:25:23**
